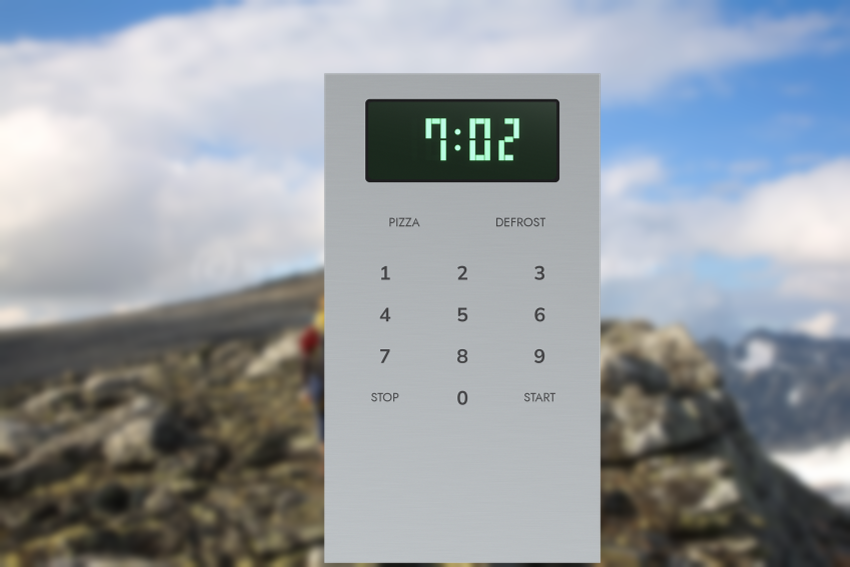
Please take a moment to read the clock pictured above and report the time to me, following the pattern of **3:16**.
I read **7:02**
